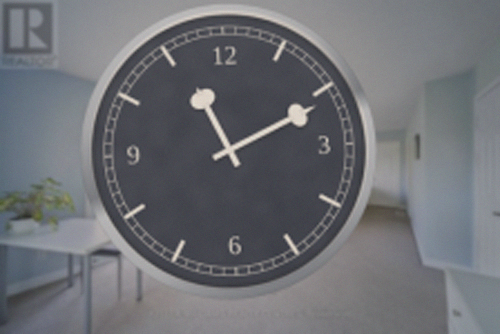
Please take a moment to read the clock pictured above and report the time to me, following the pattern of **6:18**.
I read **11:11**
